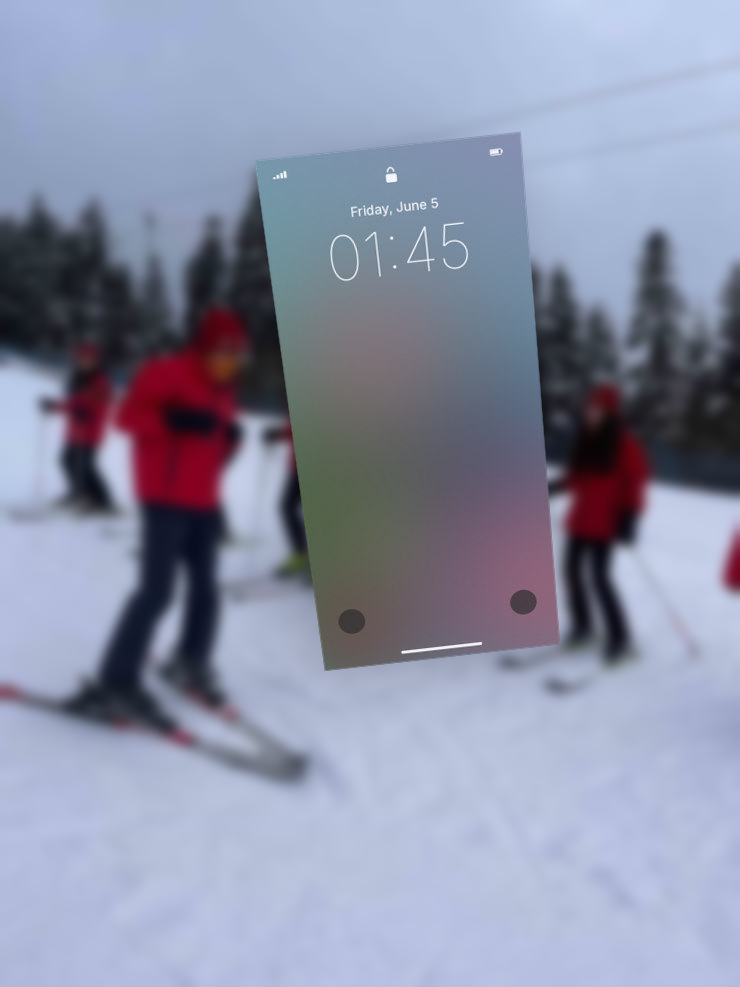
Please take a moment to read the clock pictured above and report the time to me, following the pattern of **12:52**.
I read **1:45**
